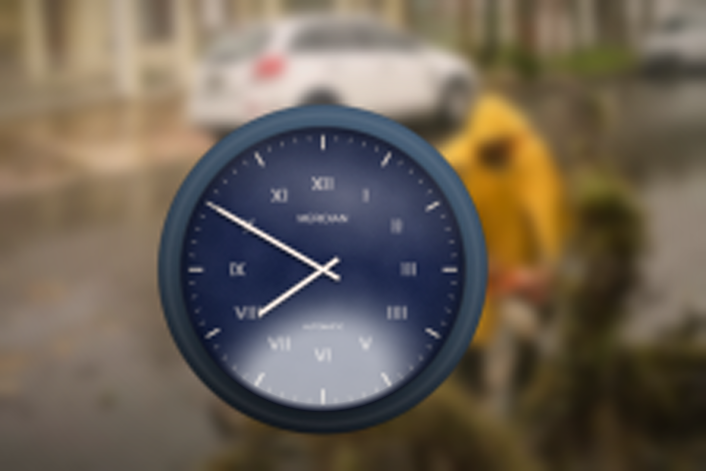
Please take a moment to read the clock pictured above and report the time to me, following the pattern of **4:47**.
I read **7:50**
